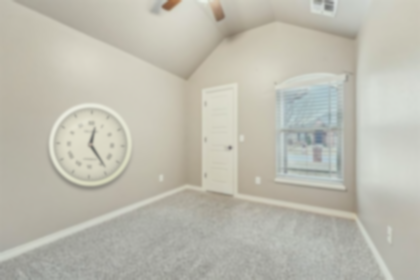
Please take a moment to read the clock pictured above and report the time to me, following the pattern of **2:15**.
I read **12:24**
